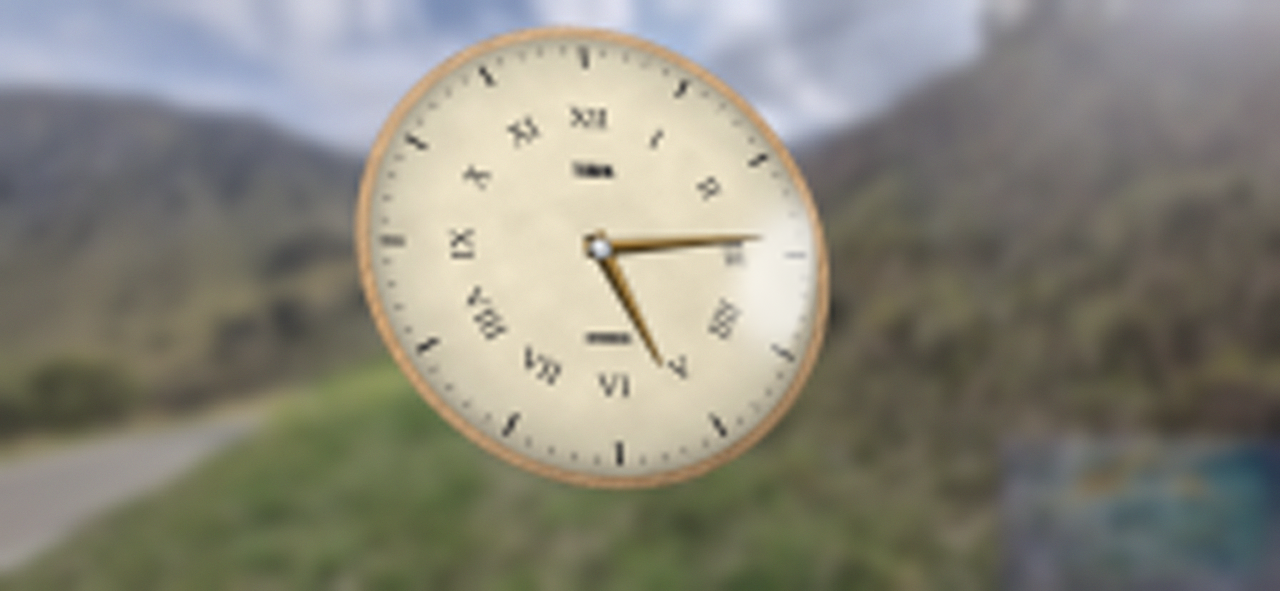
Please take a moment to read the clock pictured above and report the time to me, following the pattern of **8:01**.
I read **5:14**
